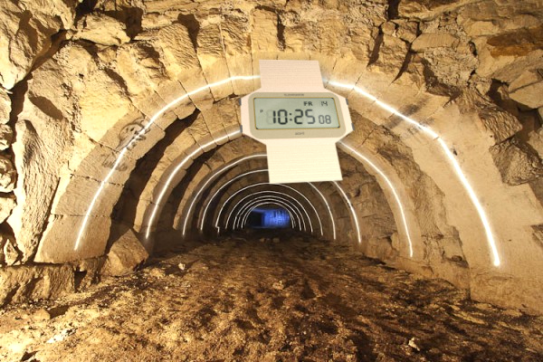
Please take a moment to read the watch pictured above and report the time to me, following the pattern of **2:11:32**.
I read **10:25:08**
